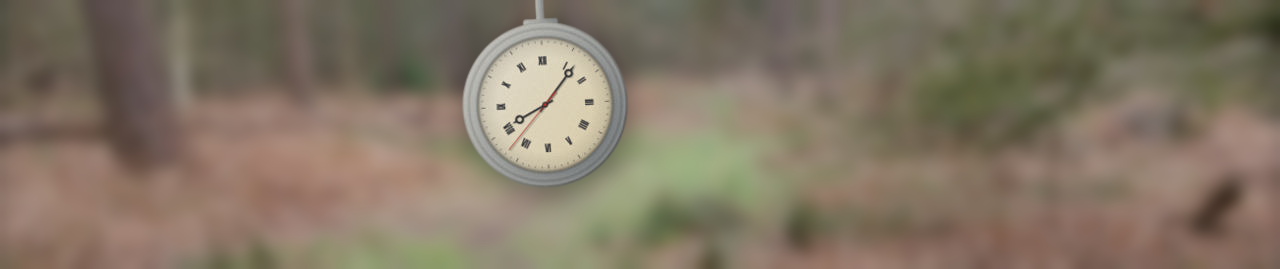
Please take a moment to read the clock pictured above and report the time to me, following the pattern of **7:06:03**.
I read **8:06:37**
